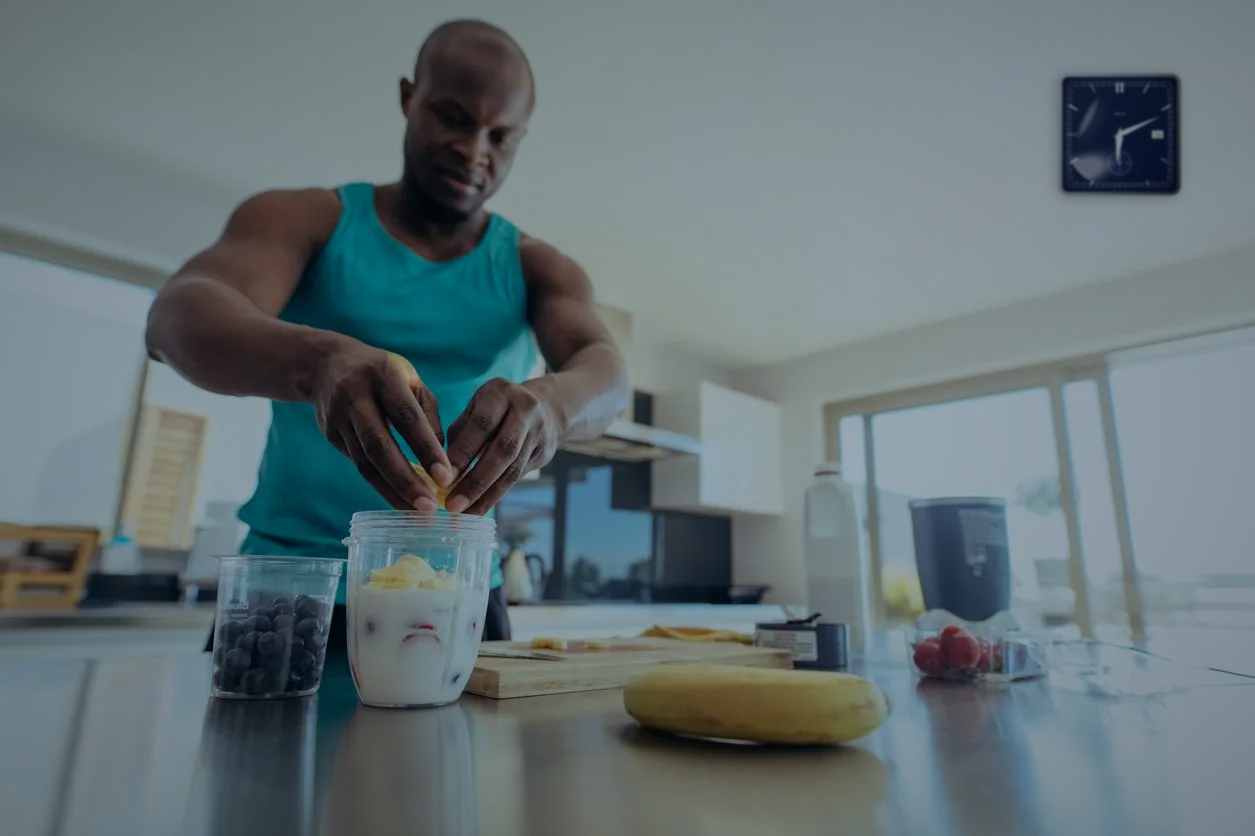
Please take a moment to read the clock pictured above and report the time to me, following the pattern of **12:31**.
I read **6:11**
